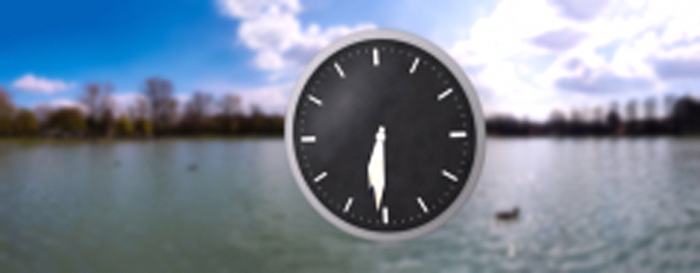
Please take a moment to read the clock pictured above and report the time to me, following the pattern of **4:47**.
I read **6:31**
